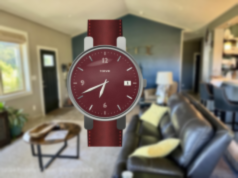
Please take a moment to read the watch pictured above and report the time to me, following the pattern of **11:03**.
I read **6:41**
